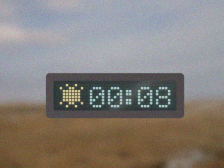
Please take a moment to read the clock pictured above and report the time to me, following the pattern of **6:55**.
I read **0:08**
